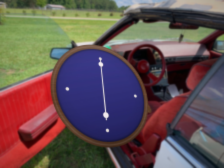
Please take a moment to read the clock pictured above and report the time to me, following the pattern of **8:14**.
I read **6:00**
